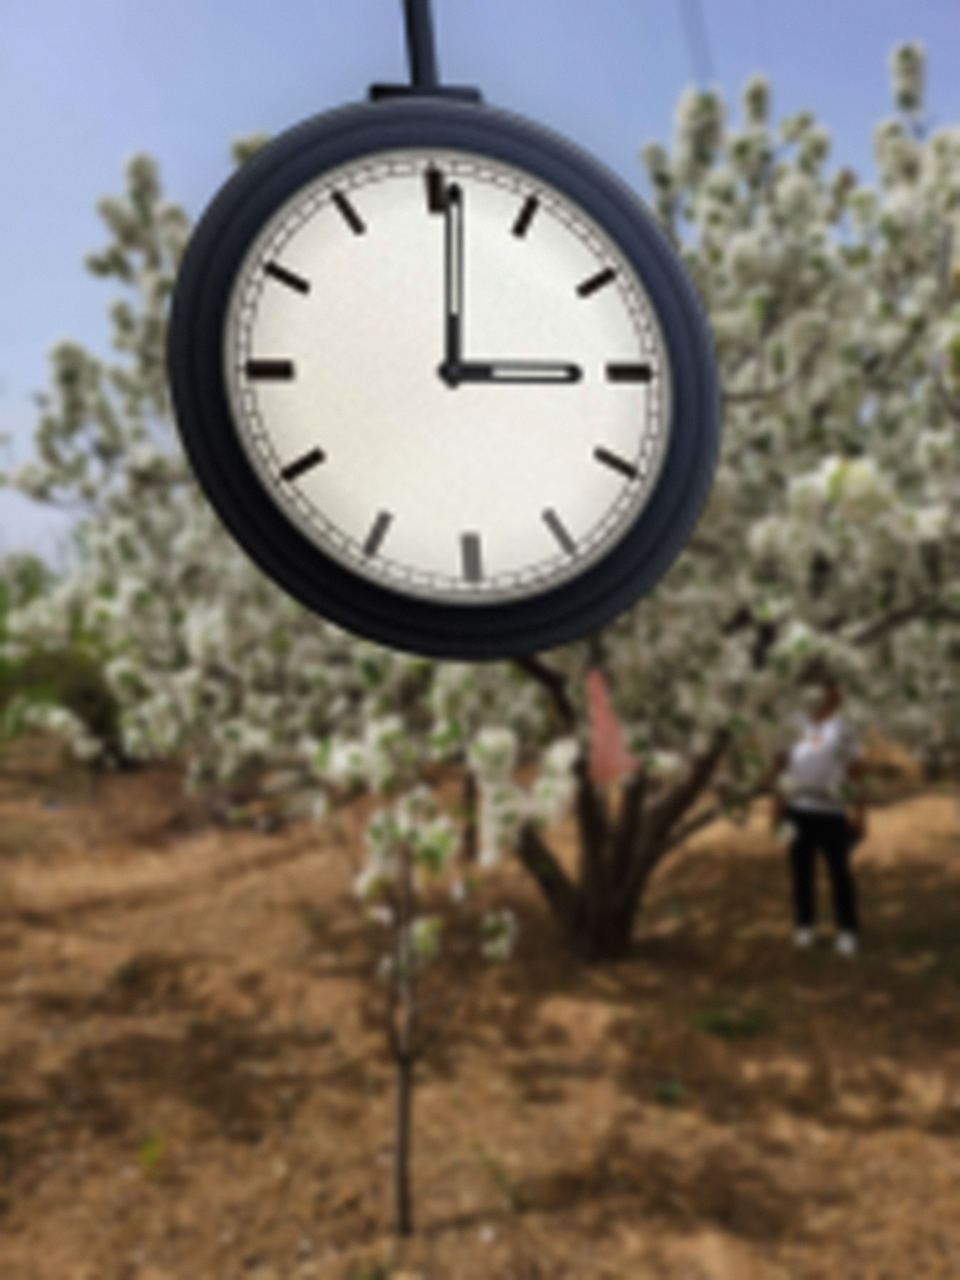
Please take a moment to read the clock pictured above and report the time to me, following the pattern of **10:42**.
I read **3:01**
